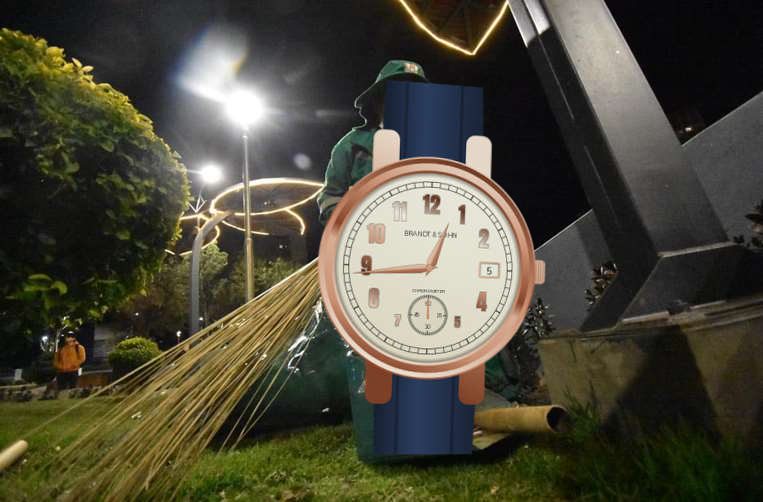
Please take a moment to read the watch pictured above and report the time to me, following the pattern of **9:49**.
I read **12:44**
